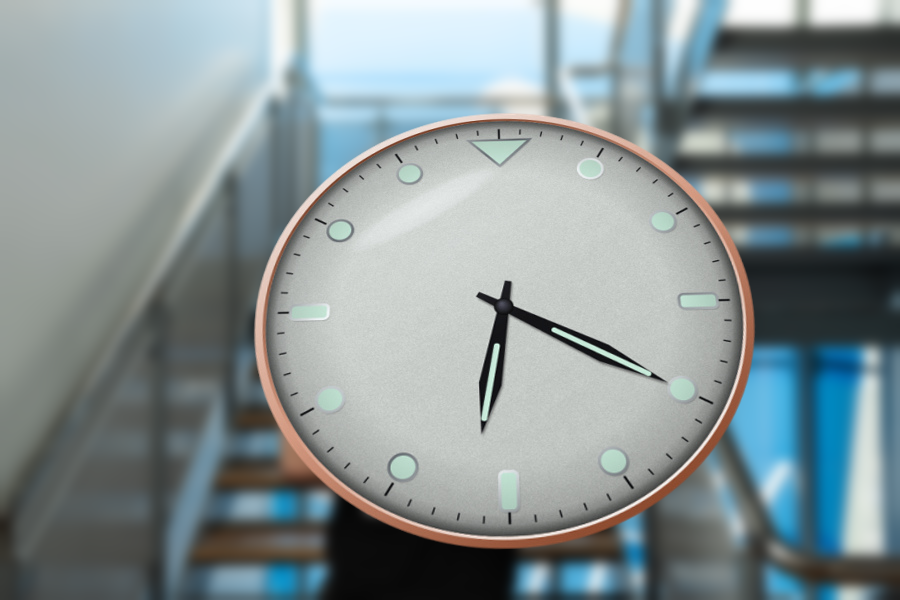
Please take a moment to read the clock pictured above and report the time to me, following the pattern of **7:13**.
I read **6:20**
